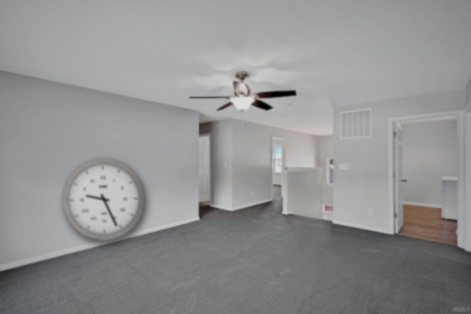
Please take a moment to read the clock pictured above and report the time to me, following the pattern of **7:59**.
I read **9:26**
